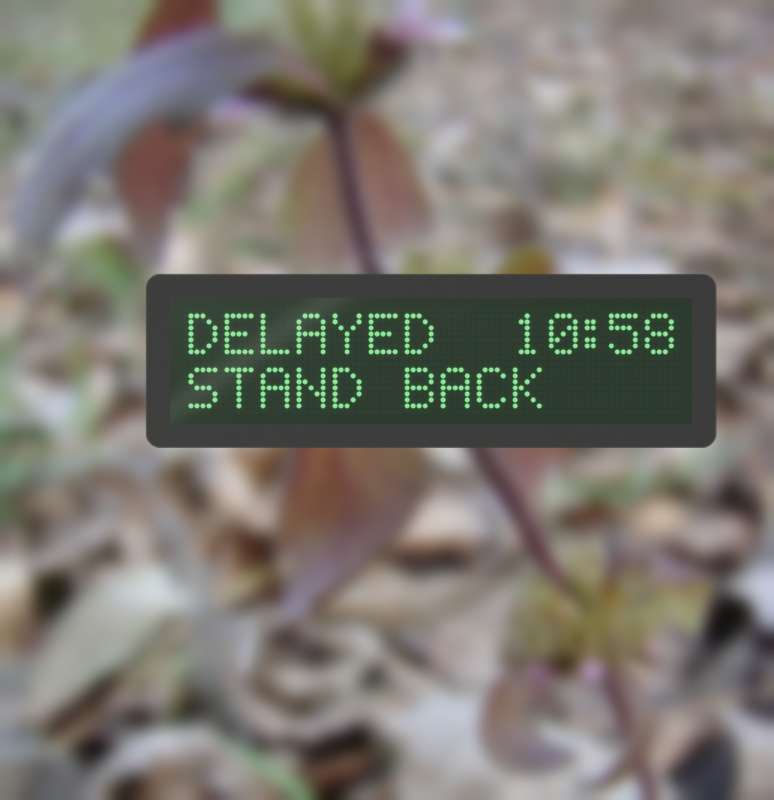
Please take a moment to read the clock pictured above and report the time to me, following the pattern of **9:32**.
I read **10:58**
